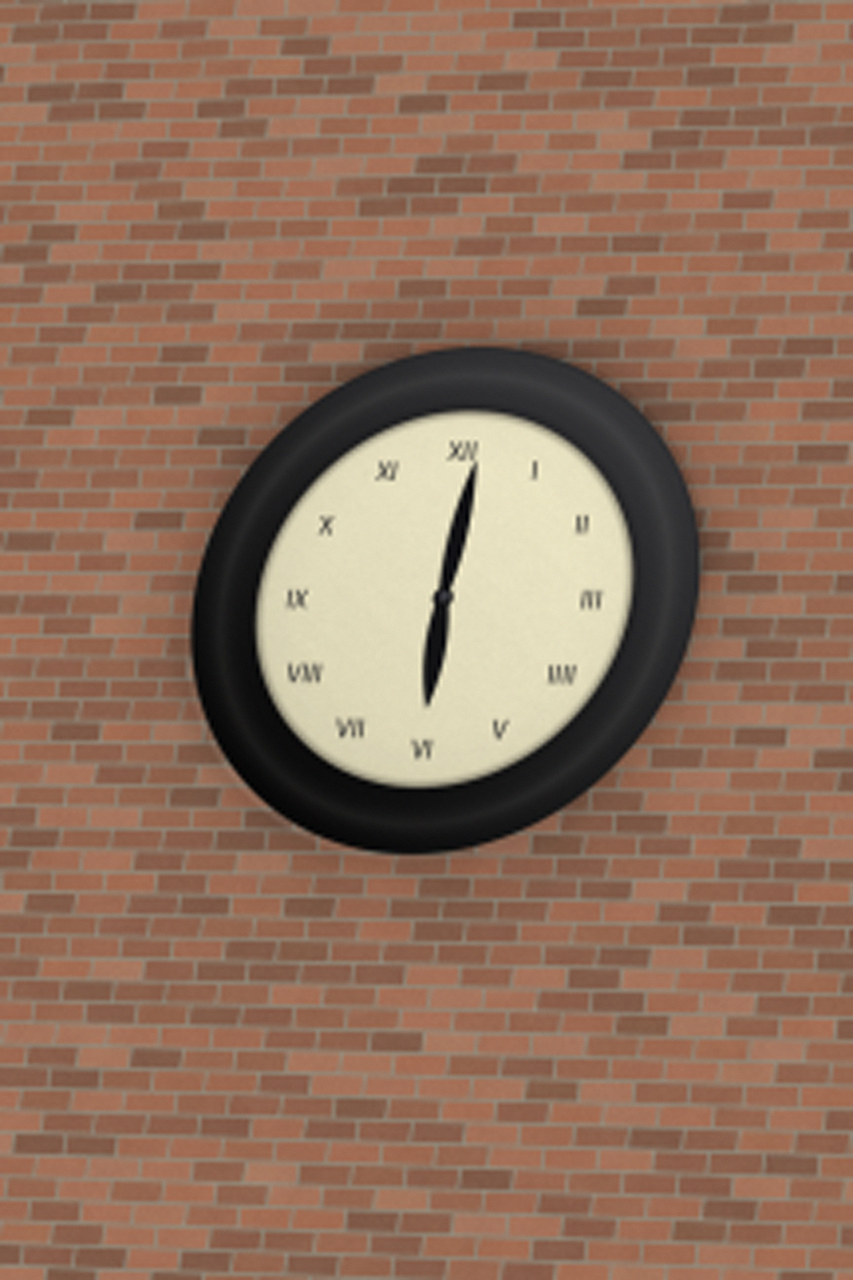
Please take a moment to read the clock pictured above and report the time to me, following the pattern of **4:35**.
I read **6:01**
